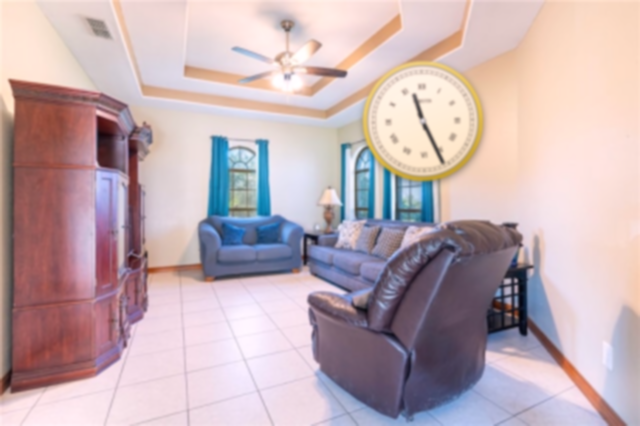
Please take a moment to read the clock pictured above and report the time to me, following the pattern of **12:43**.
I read **11:26**
